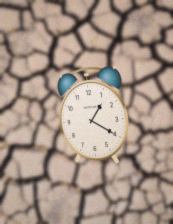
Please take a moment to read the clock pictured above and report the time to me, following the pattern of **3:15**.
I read **1:20**
